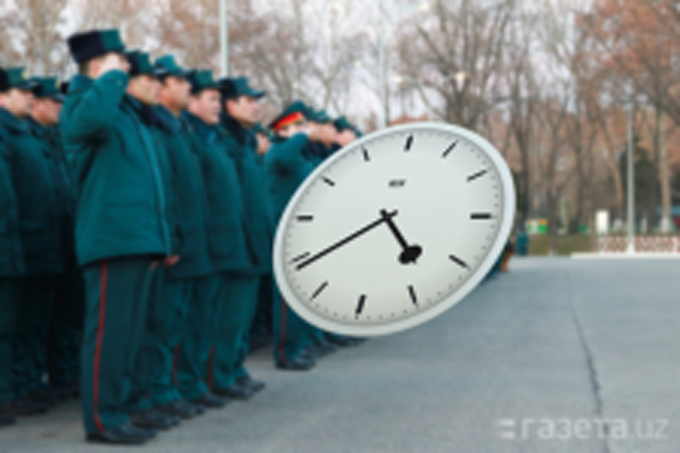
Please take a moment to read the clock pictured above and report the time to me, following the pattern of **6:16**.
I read **4:39**
